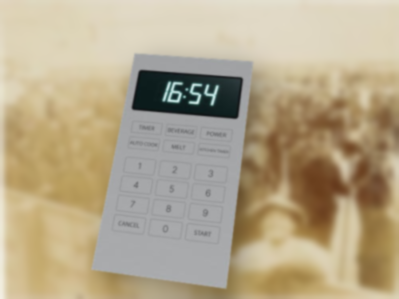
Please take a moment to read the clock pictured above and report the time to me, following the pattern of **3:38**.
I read **16:54**
